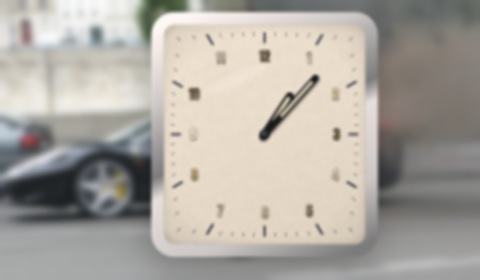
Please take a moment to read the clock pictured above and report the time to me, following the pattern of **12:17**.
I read **1:07**
